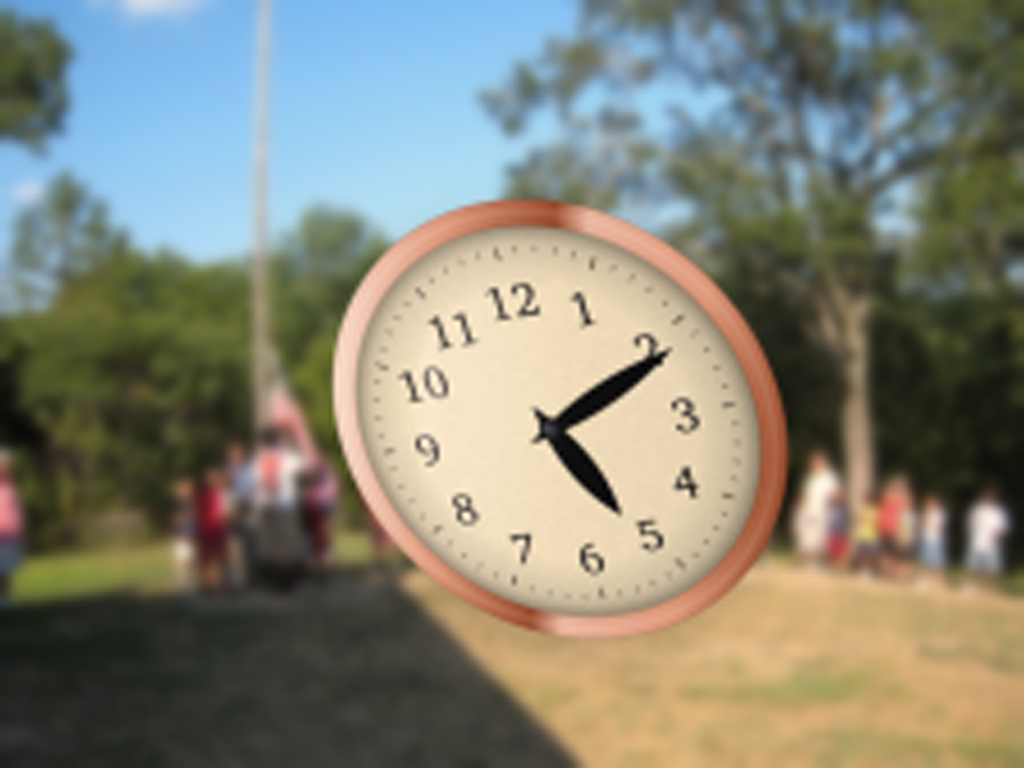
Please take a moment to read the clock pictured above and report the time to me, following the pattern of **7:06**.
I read **5:11**
